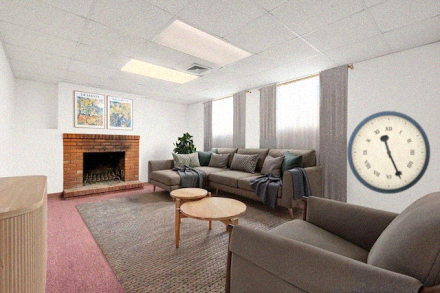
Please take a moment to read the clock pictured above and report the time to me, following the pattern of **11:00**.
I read **11:26**
